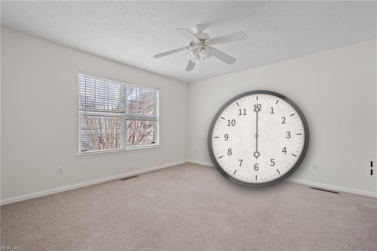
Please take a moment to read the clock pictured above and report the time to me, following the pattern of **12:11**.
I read **6:00**
